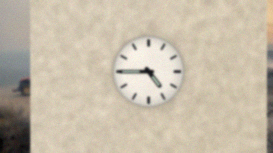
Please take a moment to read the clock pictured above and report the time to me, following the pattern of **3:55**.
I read **4:45**
